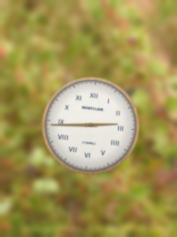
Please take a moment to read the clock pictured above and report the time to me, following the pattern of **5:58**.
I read **2:44**
